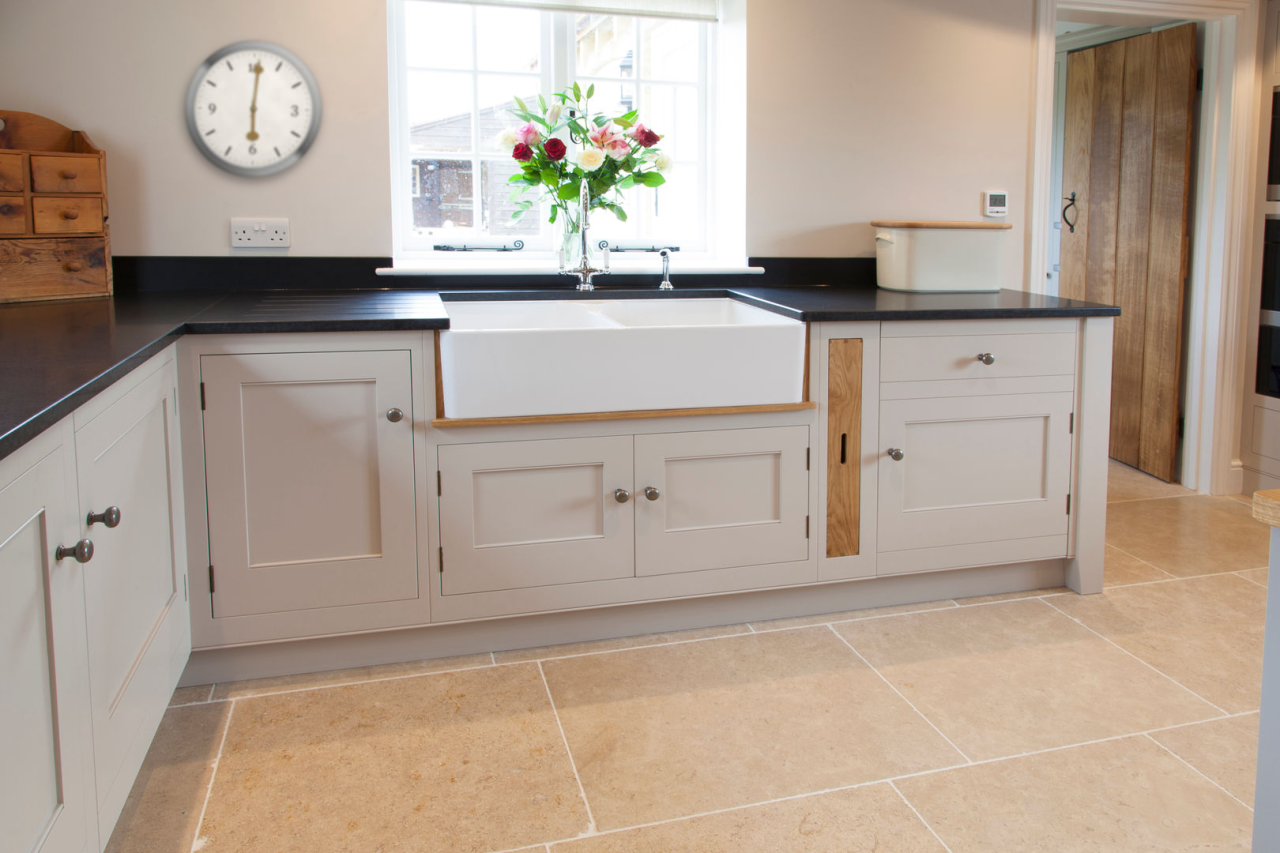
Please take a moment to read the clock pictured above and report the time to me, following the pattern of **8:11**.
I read **6:01**
